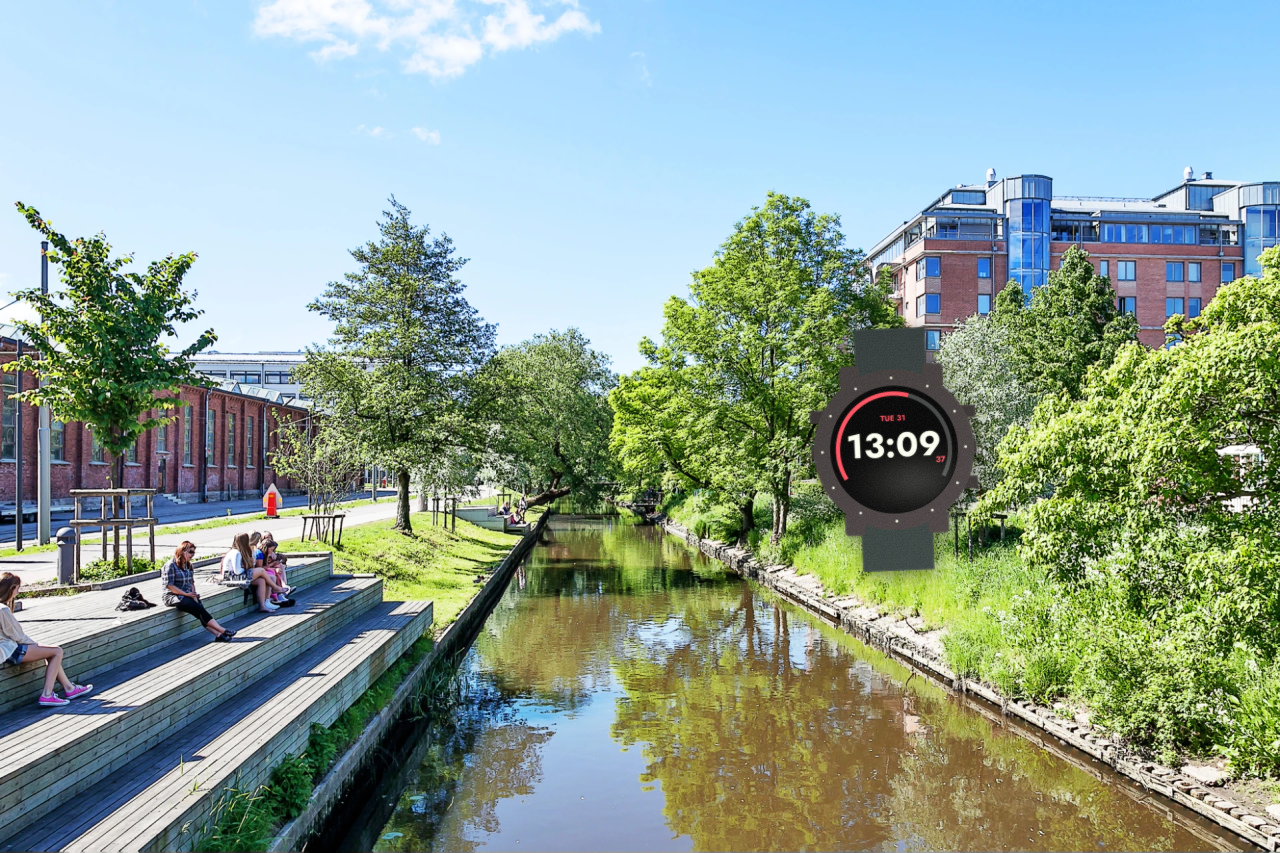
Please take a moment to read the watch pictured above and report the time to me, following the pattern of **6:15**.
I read **13:09**
